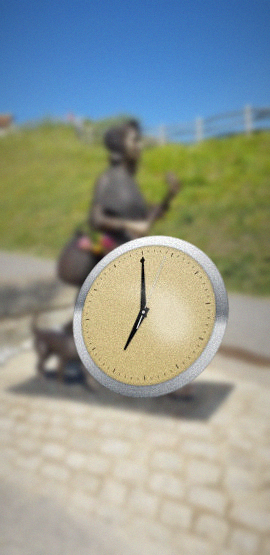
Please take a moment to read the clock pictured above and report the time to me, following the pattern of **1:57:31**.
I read **7:00:04**
